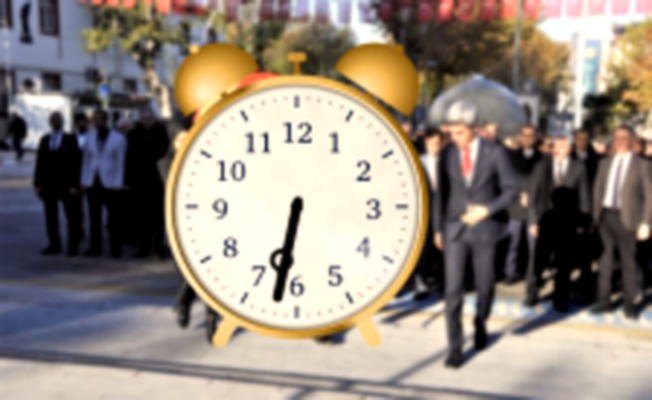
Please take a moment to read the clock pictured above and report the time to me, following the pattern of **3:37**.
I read **6:32**
